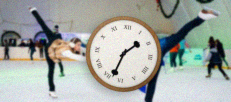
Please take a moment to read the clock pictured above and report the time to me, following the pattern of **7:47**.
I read **1:33**
